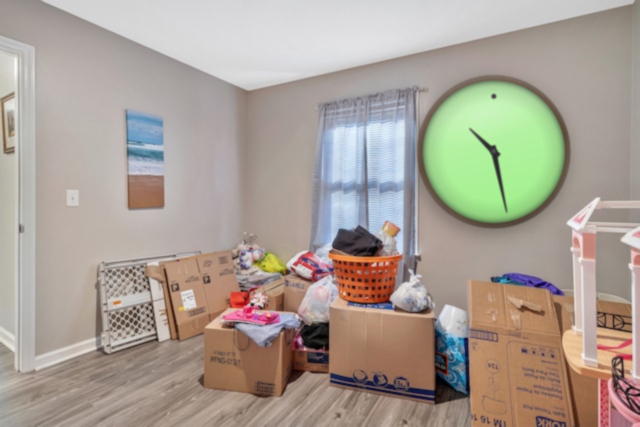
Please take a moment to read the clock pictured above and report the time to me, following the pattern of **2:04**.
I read **10:28**
